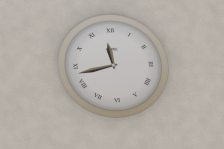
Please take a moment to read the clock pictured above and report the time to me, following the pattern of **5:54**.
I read **11:43**
